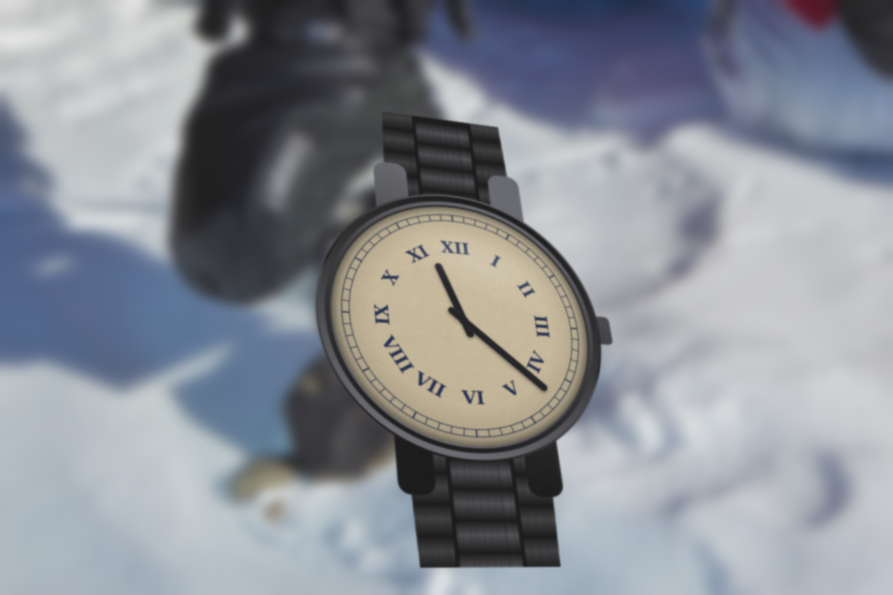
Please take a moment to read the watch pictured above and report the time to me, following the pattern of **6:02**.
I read **11:22**
